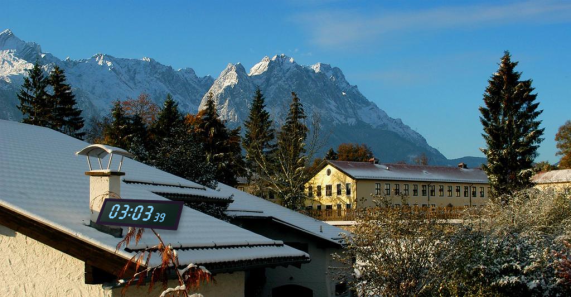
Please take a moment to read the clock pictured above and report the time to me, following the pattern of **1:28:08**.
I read **3:03:39**
